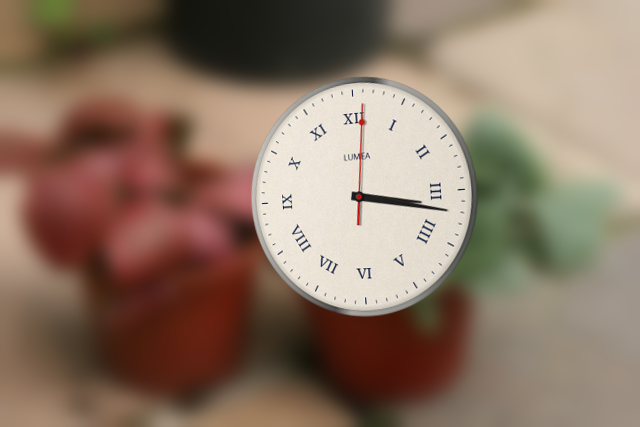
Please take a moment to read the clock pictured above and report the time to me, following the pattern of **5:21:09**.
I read **3:17:01**
